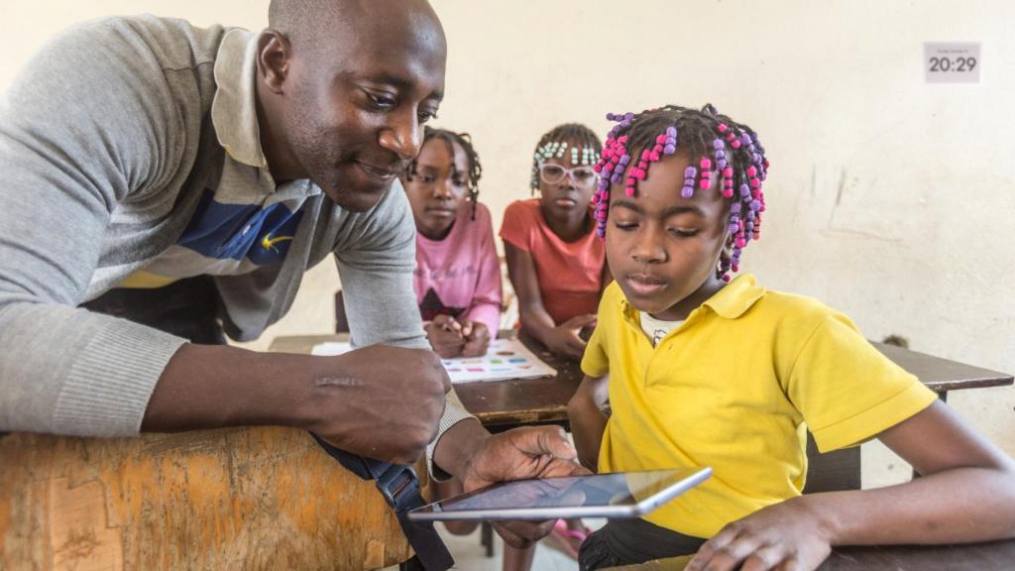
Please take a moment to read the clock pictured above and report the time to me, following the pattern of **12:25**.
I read **20:29**
